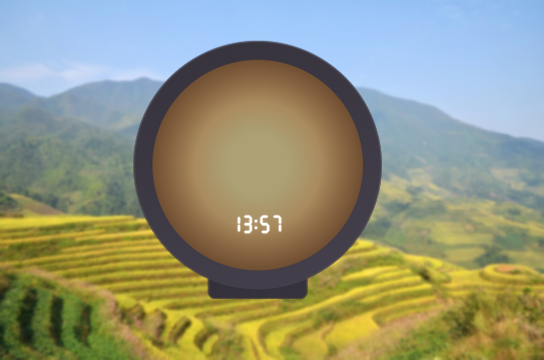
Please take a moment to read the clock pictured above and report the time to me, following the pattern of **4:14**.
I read **13:57**
